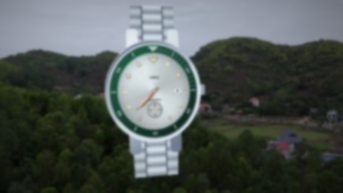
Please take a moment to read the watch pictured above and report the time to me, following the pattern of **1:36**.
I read **7:38**
